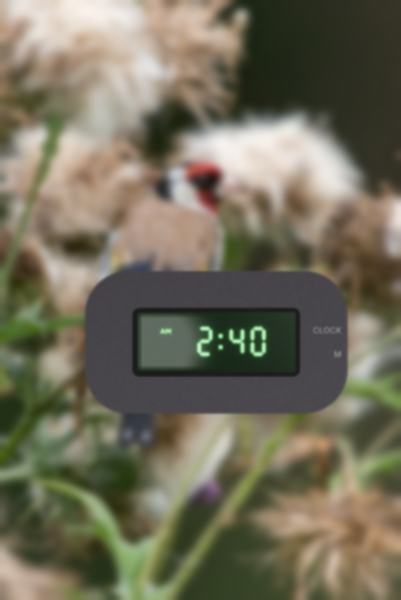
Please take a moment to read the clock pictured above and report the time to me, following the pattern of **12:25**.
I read **2:40**
